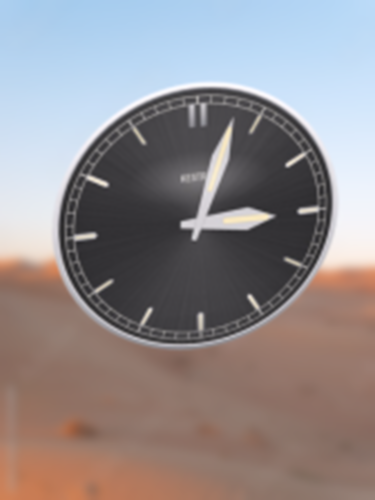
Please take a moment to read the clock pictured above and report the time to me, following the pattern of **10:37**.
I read **3:03**
